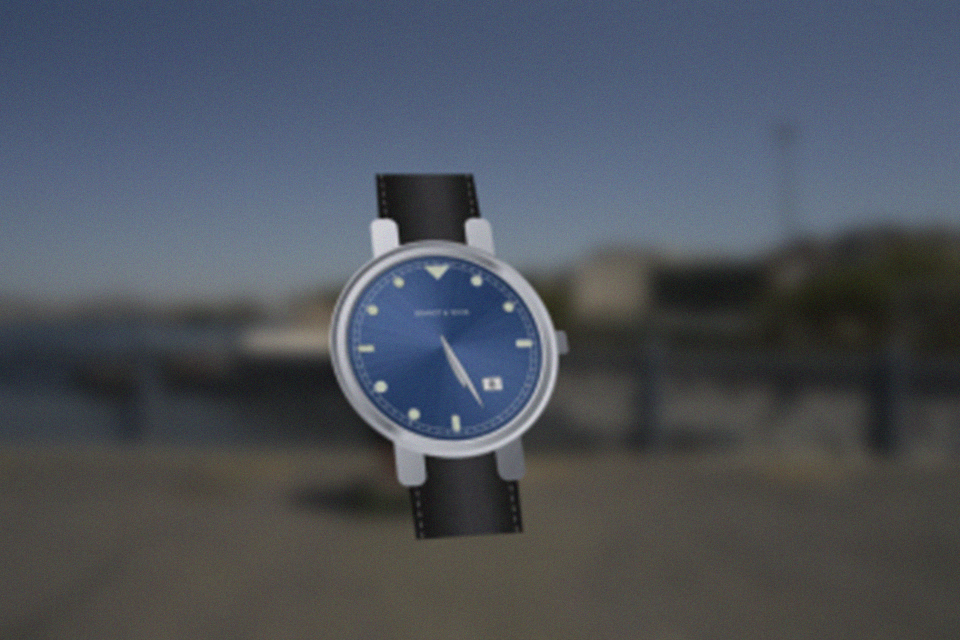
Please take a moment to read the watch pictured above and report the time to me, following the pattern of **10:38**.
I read **5:26**
